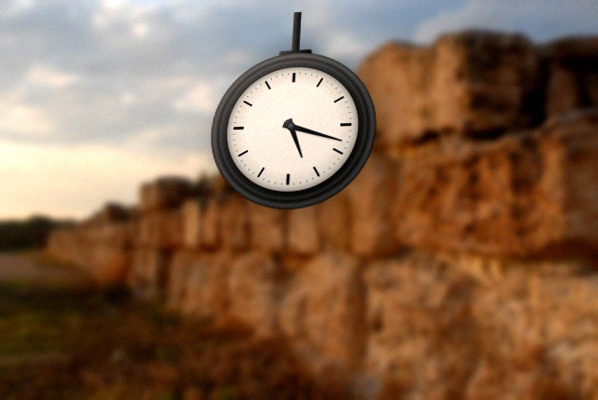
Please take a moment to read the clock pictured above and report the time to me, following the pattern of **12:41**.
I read **5:18**
